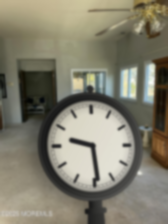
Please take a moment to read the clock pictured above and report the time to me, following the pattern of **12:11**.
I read **9:29**
